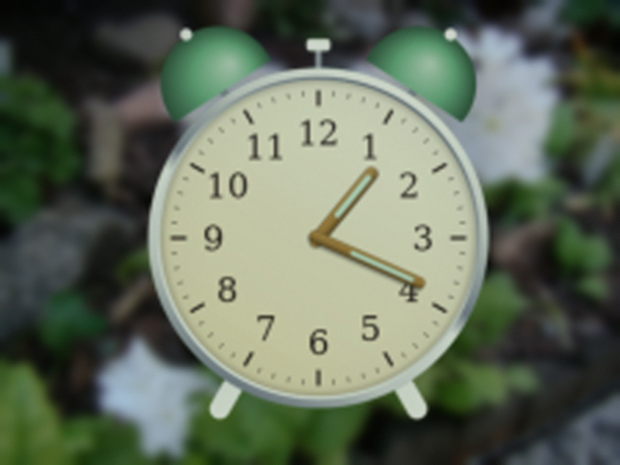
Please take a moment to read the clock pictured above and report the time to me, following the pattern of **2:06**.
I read **1:19**
